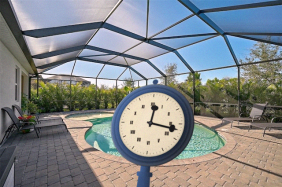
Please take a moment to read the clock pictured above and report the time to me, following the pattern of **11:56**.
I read **12:17**
